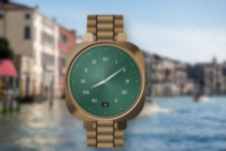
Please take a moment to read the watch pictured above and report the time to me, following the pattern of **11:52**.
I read **8:09**
